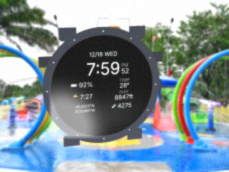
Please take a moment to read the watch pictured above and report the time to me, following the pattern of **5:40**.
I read **7:59**
